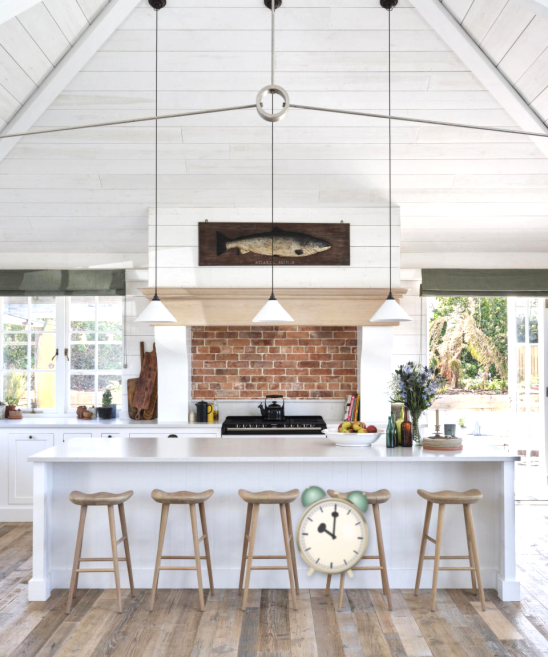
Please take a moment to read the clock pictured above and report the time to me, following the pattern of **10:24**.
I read **10:00**
